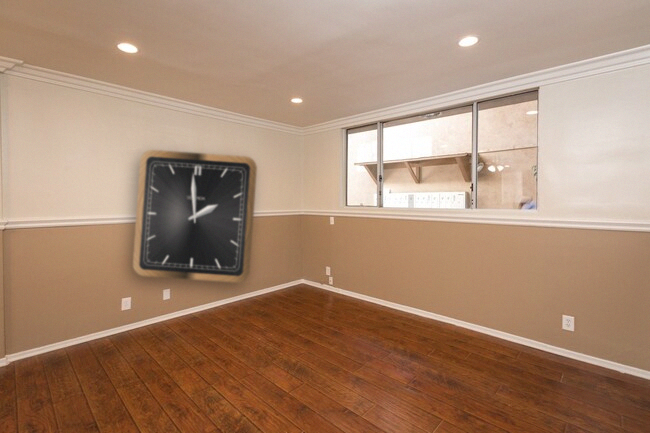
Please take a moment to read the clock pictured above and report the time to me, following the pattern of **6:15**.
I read **1:59**
